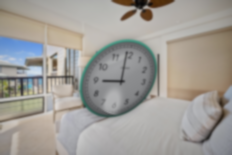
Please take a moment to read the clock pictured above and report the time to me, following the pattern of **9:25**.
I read **8:59**
